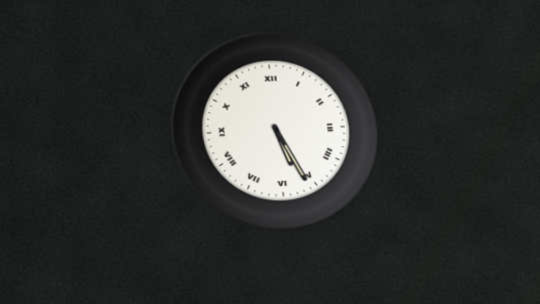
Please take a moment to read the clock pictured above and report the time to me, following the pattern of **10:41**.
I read **5:26**
